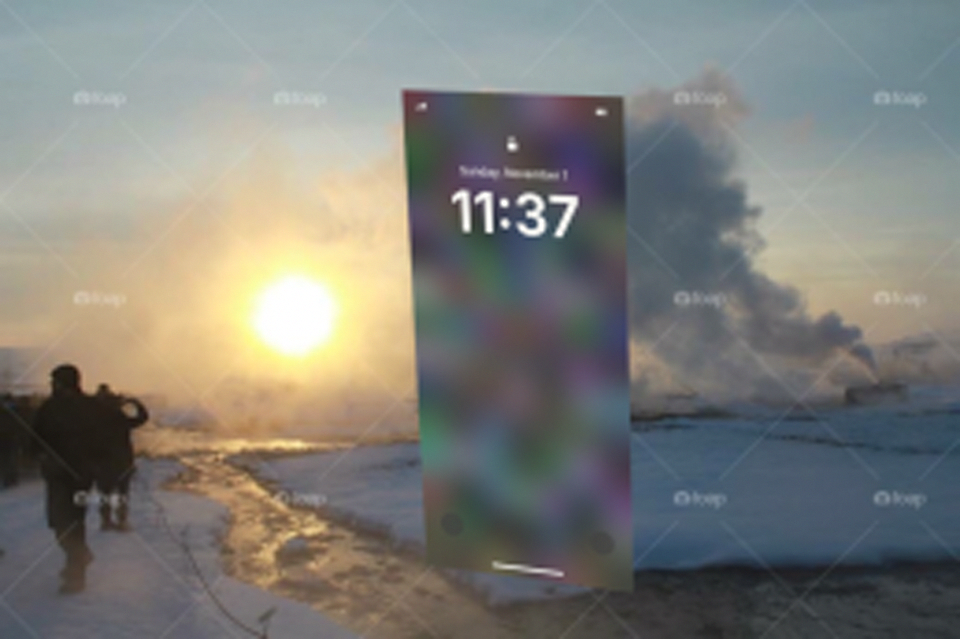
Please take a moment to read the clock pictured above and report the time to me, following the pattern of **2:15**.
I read **11:37**
